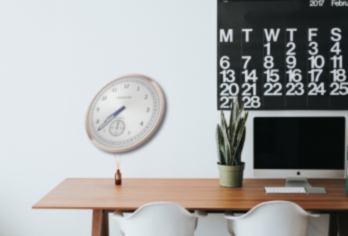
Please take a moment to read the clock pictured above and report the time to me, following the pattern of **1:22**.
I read **7:37**
